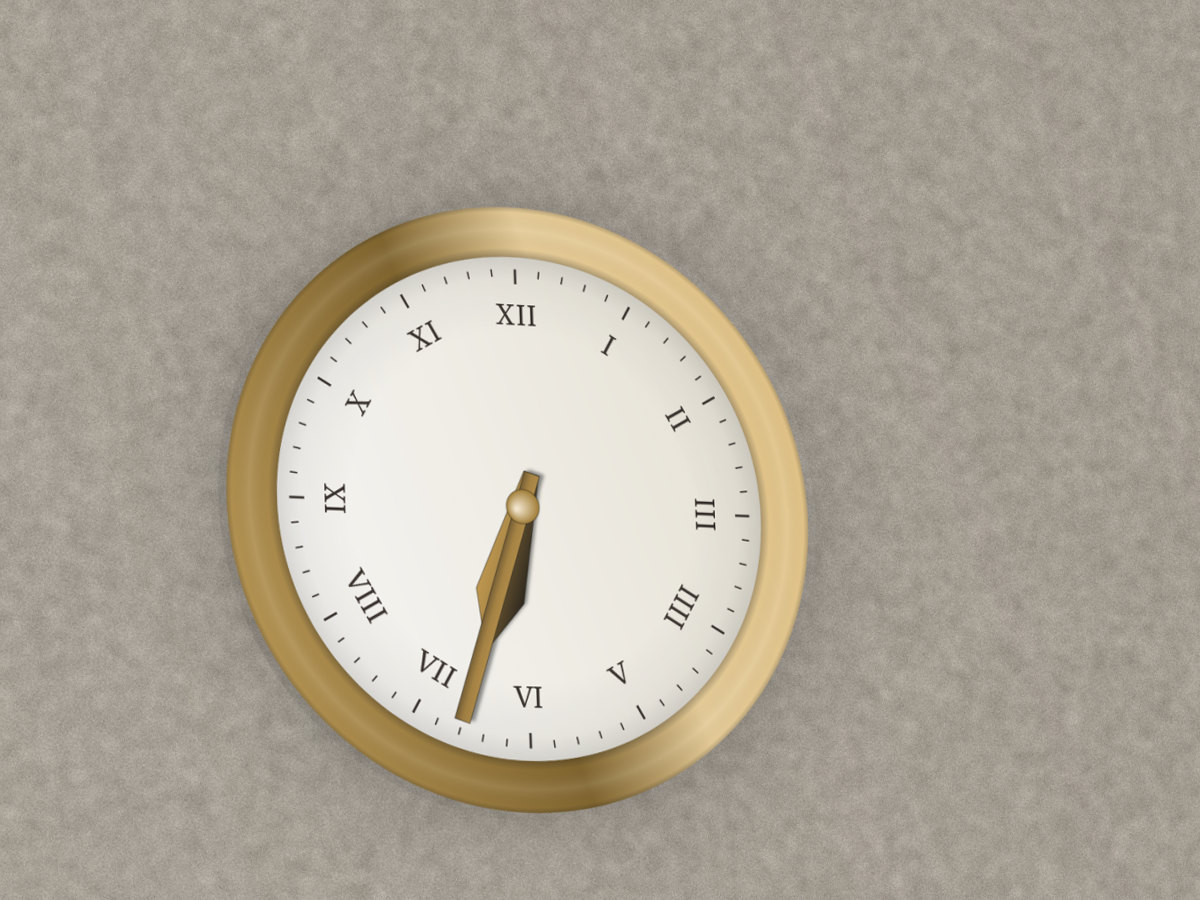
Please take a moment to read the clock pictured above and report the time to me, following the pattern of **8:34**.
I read **6:33**
